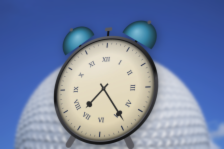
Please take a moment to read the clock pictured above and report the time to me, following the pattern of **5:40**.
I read **7:24**
